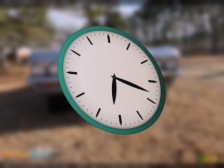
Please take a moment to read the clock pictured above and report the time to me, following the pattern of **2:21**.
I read **6:18**
